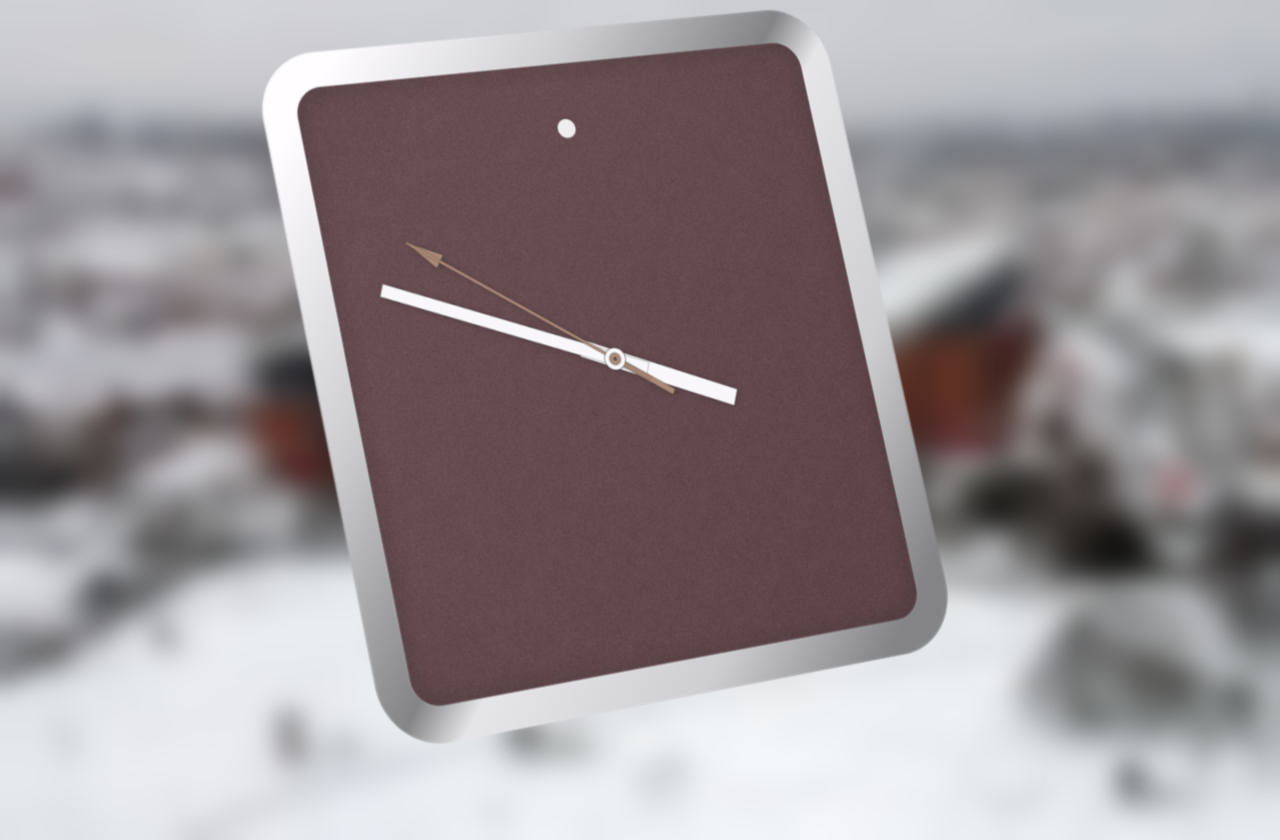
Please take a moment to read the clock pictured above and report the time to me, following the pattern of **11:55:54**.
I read **3:48:51**
